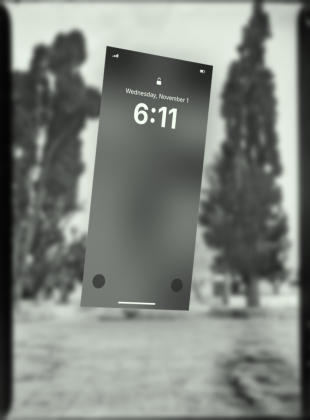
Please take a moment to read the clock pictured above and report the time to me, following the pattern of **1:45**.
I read **6:11**
